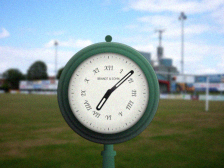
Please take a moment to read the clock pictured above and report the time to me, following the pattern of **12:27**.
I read **7:08**
